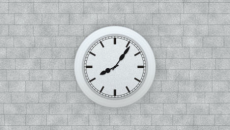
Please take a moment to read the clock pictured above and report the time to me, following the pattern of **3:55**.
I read **8:06**
